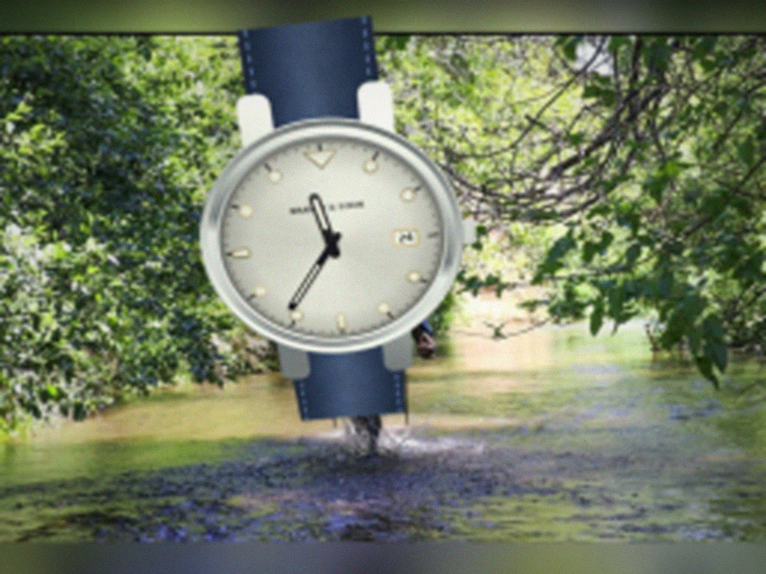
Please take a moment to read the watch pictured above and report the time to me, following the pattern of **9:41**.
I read **11:36**
